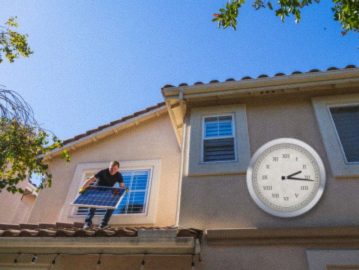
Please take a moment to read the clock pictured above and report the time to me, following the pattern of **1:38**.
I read **2:16**
